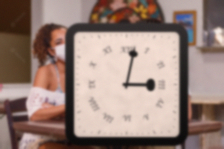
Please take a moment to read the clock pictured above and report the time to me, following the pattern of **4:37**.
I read **3:02**
